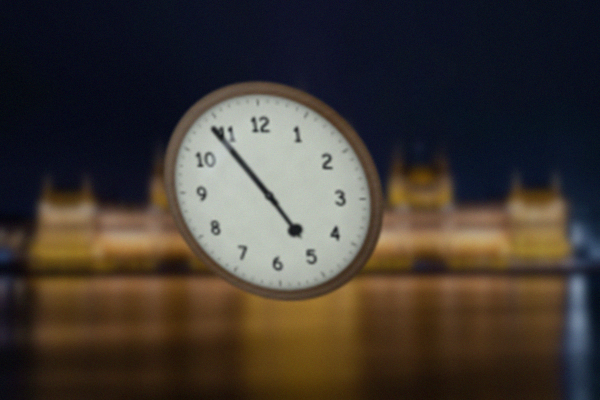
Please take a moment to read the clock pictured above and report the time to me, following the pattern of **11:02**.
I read **4:54**
